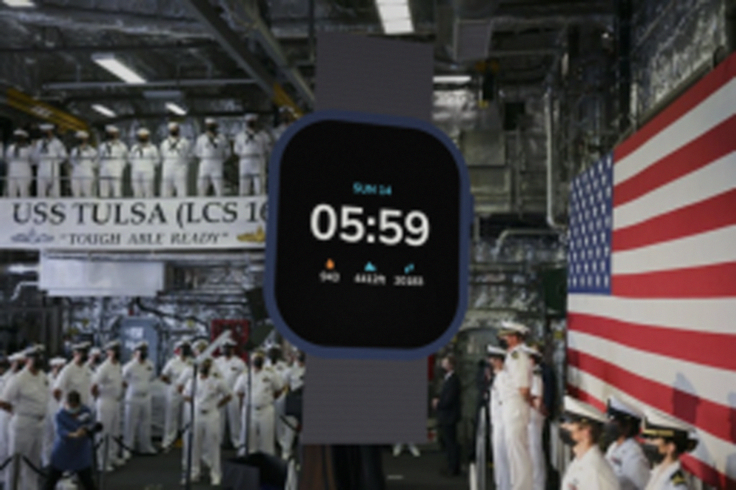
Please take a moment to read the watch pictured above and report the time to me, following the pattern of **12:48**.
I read **5:59**
